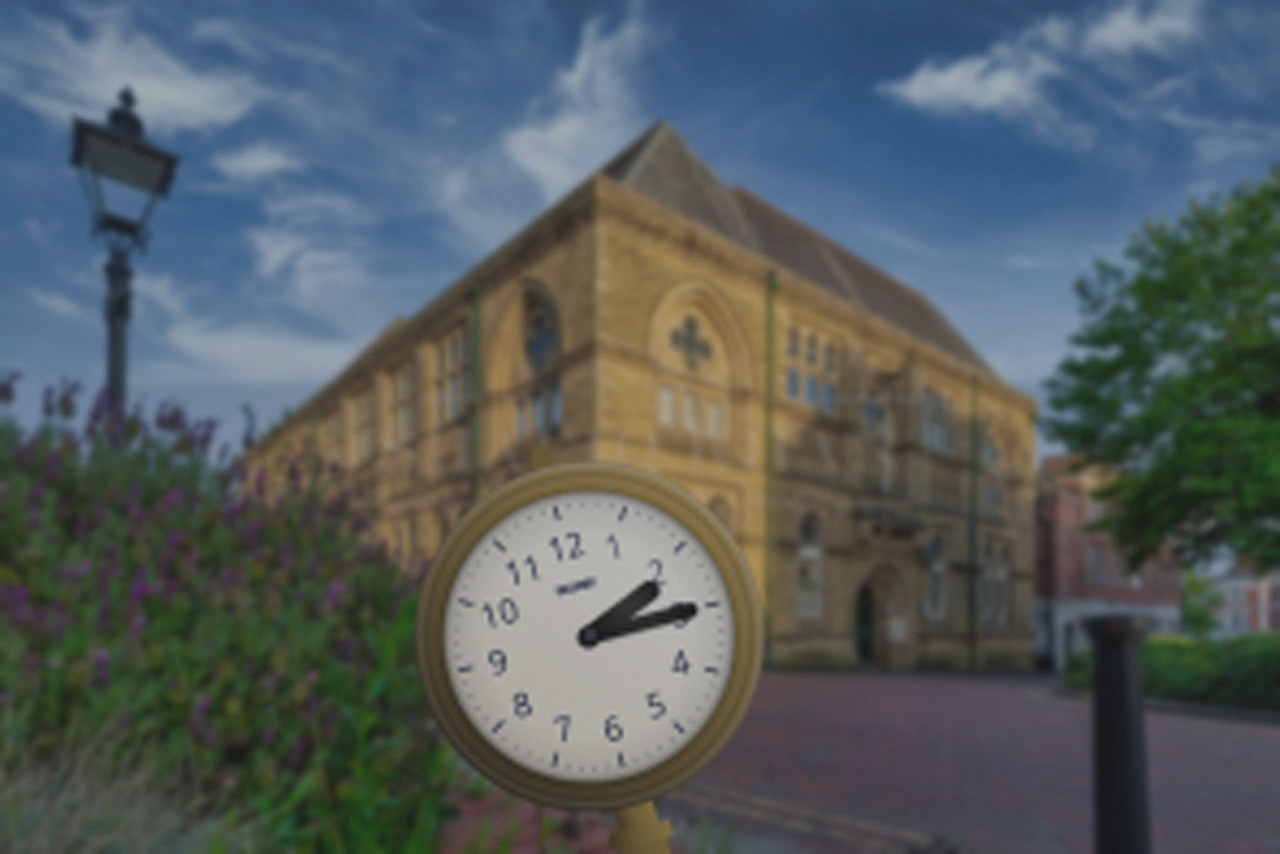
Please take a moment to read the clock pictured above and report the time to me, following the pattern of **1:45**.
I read **2:15**
